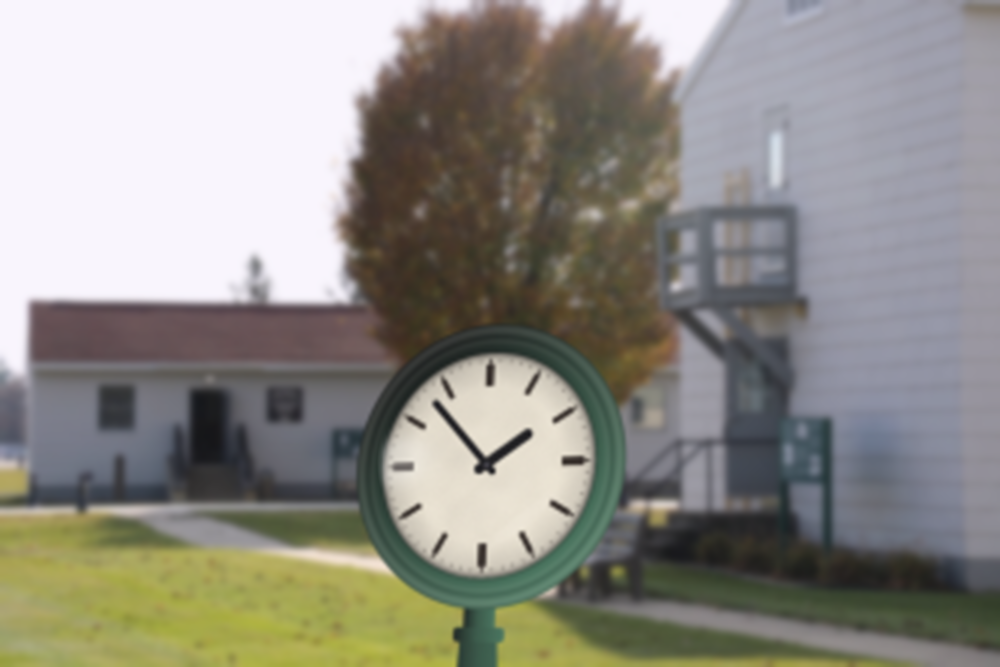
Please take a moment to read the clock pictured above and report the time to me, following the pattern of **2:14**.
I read **1:53**
